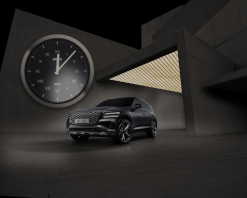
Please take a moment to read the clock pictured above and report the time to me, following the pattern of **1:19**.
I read **12:07**
